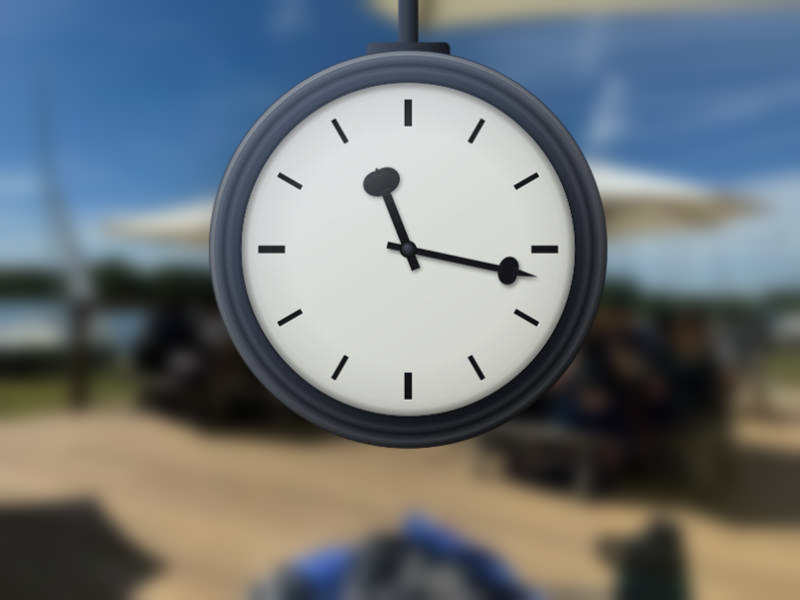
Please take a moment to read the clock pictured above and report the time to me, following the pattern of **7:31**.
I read **11:17**
